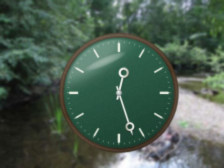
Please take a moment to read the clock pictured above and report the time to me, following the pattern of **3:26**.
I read **12:27**
